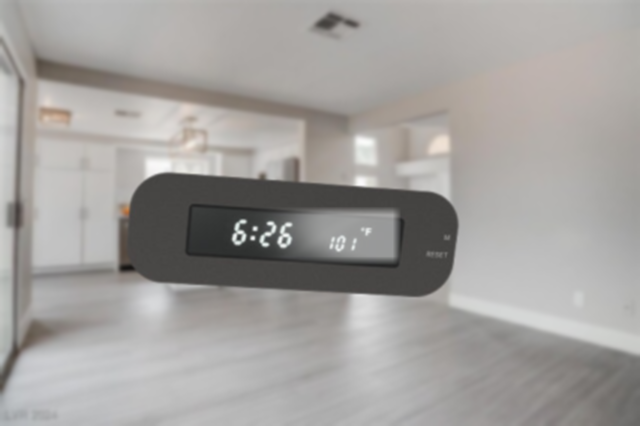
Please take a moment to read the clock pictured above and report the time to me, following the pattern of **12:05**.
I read **6:26**
